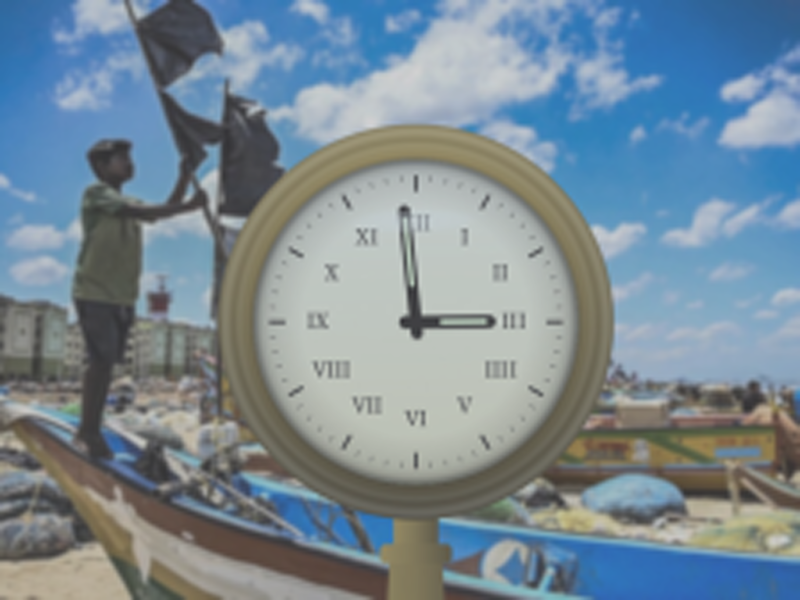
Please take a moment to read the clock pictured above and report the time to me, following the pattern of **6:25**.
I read **2:59**
